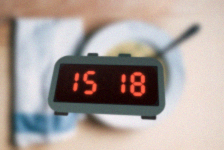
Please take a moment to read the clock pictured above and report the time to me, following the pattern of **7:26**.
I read **15:18**
